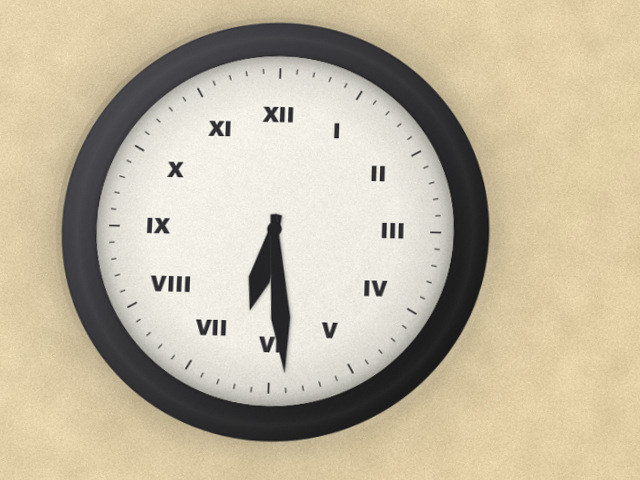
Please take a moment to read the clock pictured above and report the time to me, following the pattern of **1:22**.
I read **6:29**
